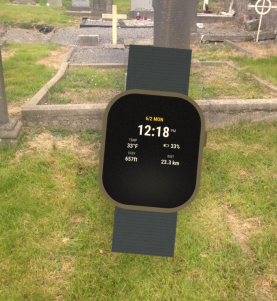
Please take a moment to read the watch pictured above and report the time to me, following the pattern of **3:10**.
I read **12:18**
